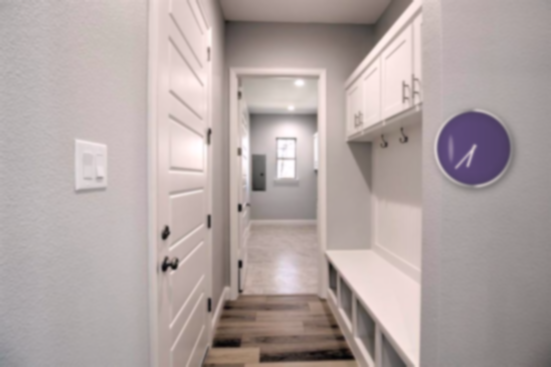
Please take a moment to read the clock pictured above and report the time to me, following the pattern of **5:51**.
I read **6:37**
